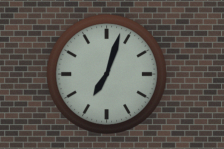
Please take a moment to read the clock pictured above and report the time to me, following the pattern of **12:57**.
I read **7:03**
